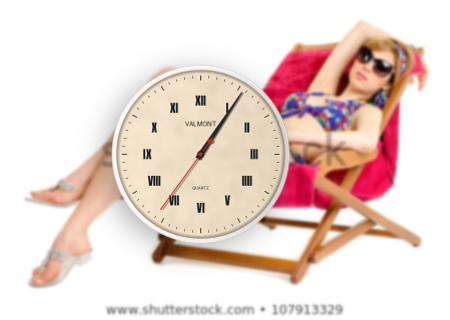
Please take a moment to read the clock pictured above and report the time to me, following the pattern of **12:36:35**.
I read **1:05:36**
